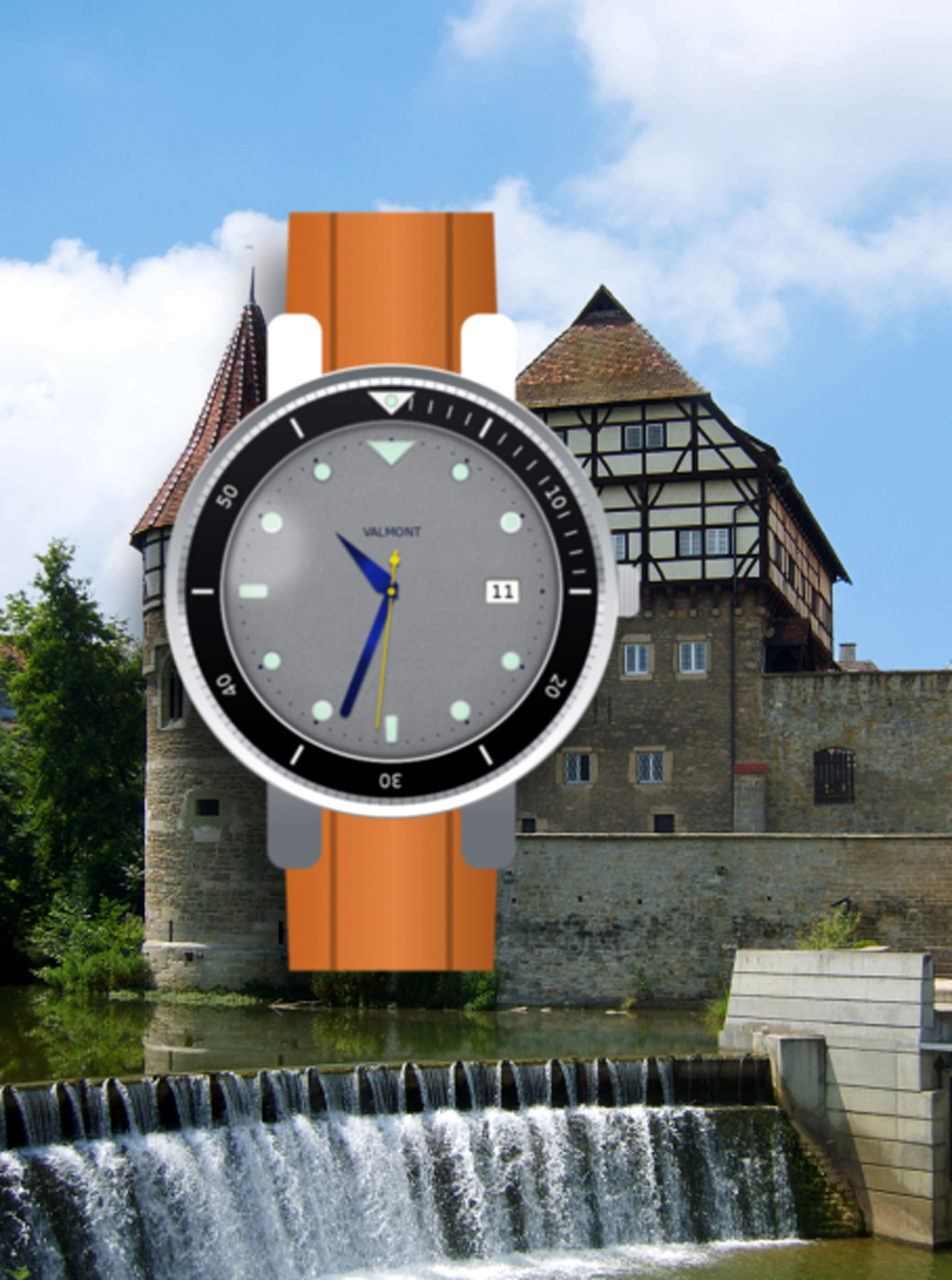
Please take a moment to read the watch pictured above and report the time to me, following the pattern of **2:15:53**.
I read **10:33:31**
